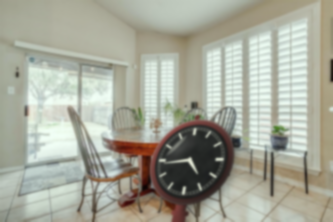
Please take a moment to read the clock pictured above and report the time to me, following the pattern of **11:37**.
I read **4:44**
